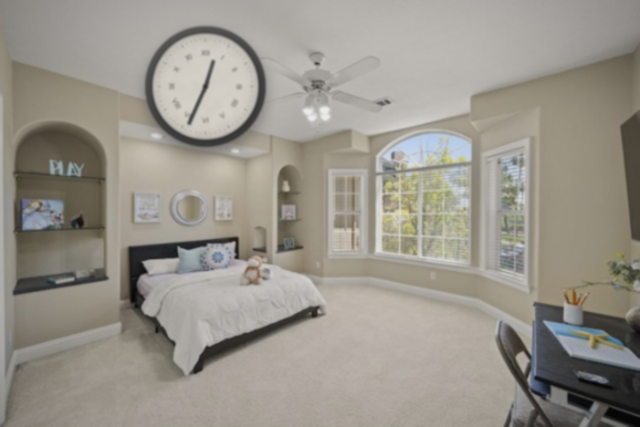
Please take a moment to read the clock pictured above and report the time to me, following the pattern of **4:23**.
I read **12:34**
